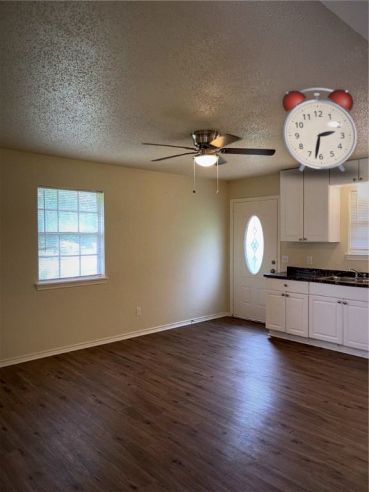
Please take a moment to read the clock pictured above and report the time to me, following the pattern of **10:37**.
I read **2:32**
